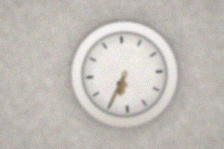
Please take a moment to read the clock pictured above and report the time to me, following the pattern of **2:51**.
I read **6:35**
